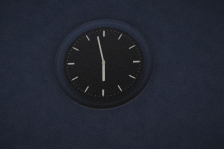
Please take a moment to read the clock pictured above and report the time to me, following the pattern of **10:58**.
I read **5:58**
